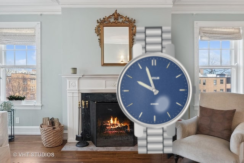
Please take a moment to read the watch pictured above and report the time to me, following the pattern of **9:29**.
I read **9:57**
